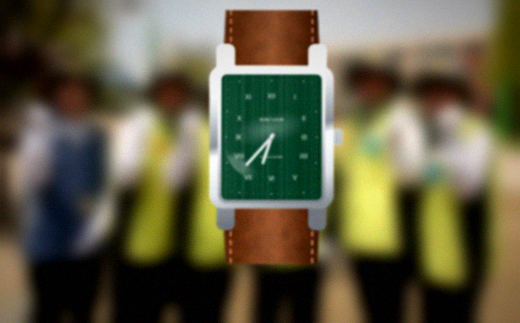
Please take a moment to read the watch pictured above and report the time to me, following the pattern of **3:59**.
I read **6:37**
